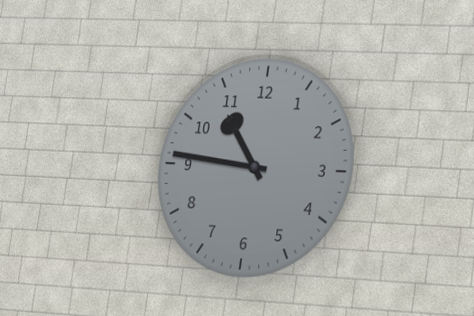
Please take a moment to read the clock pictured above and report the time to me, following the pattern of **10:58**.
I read **10:46**
